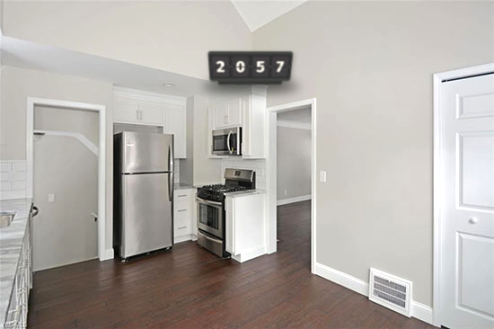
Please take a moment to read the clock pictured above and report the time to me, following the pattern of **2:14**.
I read **20:57**
